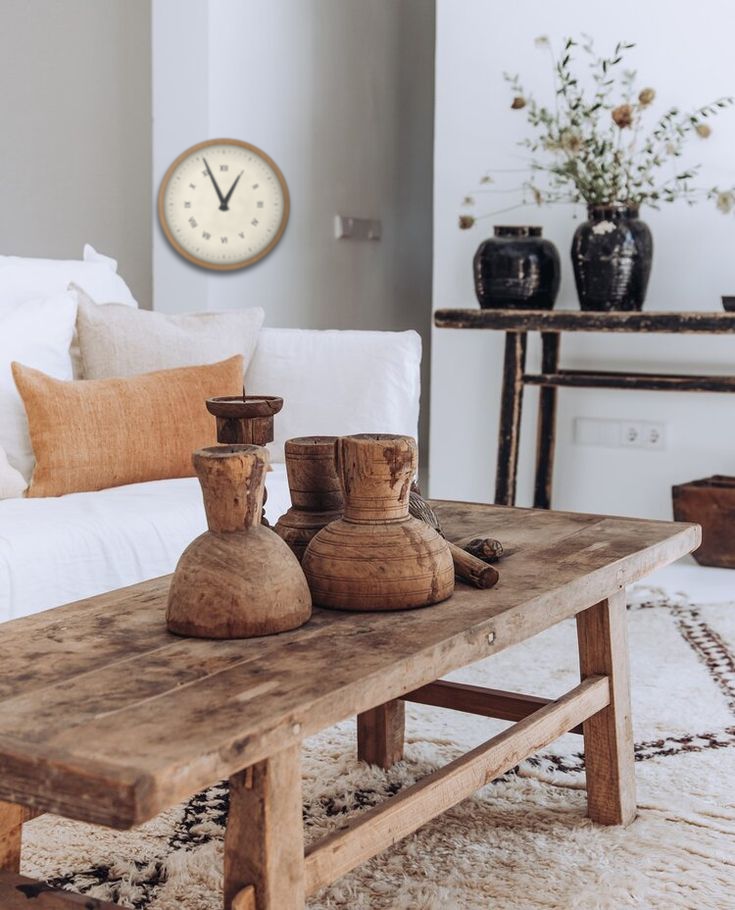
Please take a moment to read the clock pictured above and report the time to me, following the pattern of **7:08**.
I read **12:56**
